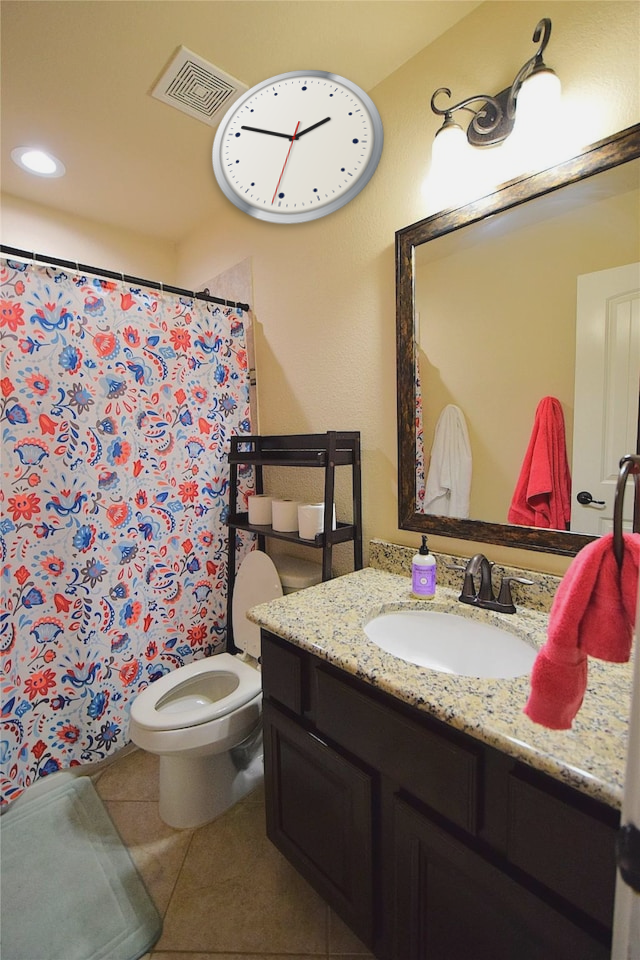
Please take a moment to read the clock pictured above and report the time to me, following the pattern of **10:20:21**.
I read **1:46:31**
